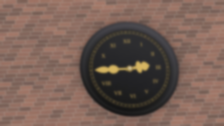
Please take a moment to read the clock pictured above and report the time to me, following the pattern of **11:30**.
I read **2:45**
